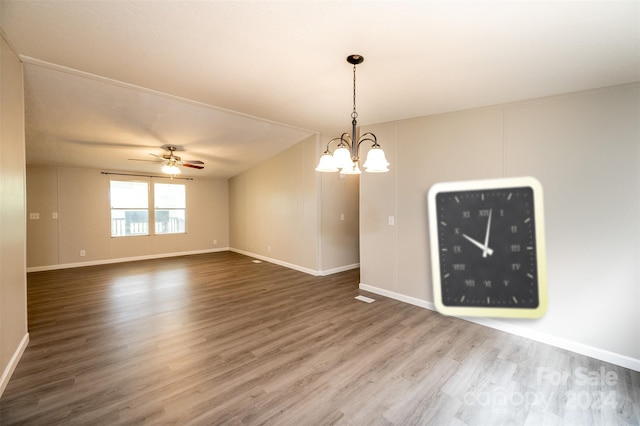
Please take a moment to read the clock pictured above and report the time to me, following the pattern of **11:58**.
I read **10:02**
